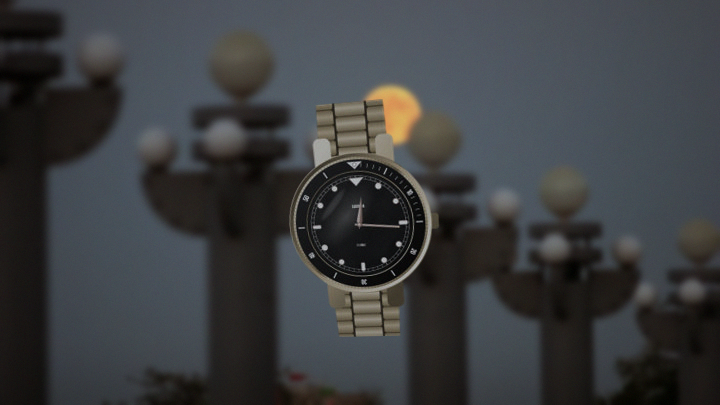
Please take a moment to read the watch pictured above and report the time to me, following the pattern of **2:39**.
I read **12:16**
